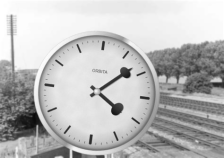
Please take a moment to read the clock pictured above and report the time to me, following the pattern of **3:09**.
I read **4:08**
